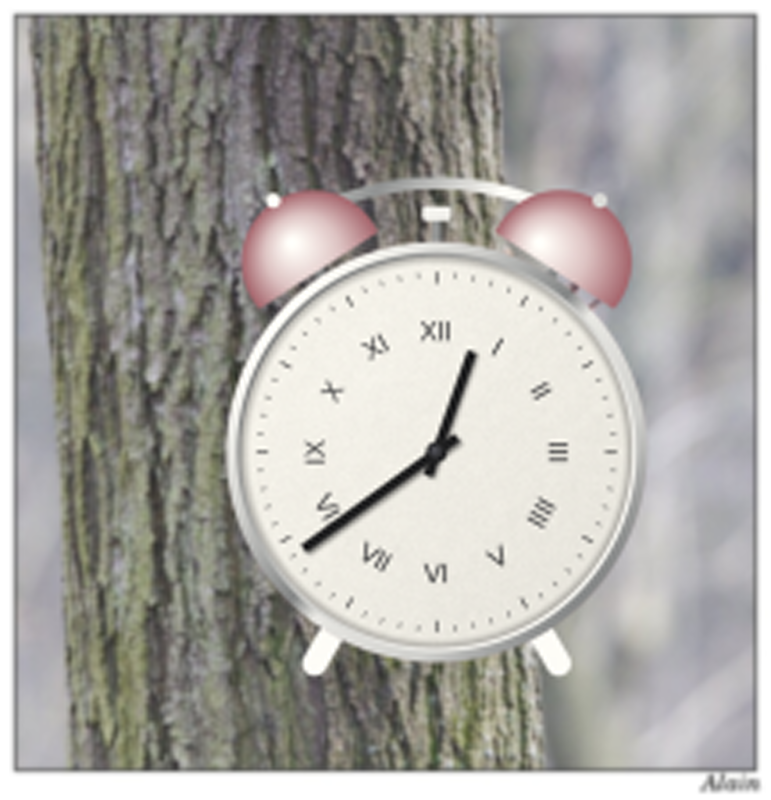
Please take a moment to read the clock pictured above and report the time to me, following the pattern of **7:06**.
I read **12:39**
